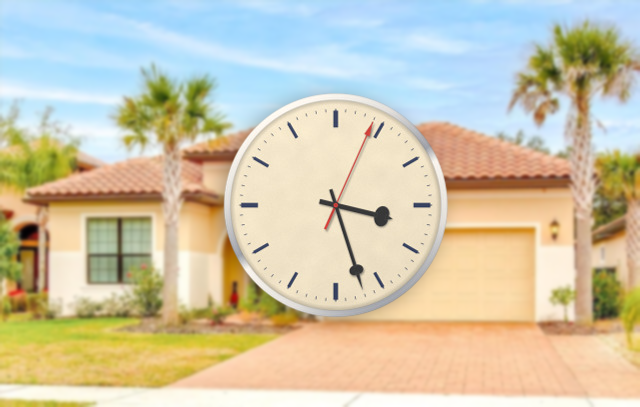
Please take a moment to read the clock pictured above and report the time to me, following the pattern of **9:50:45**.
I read **3:27:04**
